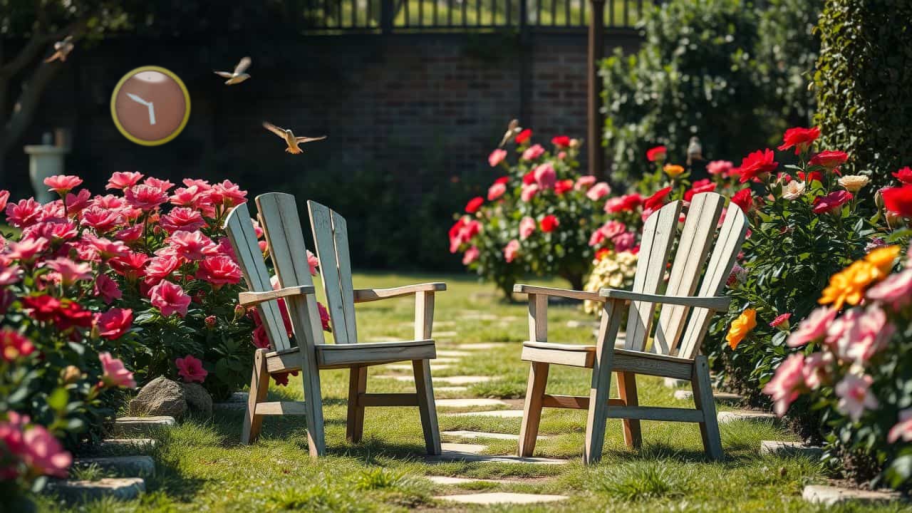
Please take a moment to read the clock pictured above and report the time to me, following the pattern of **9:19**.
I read **5:50**
